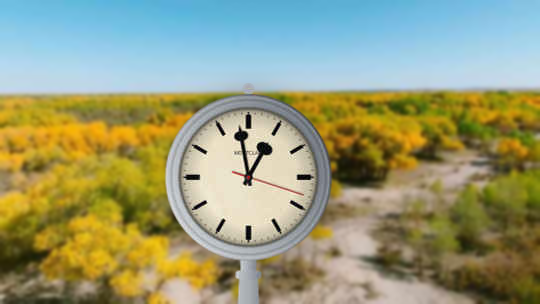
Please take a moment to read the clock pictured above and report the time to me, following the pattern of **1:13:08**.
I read **12:58:18**
